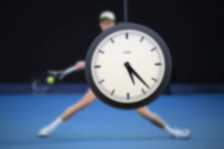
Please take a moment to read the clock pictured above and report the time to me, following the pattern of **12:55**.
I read **5:23**
